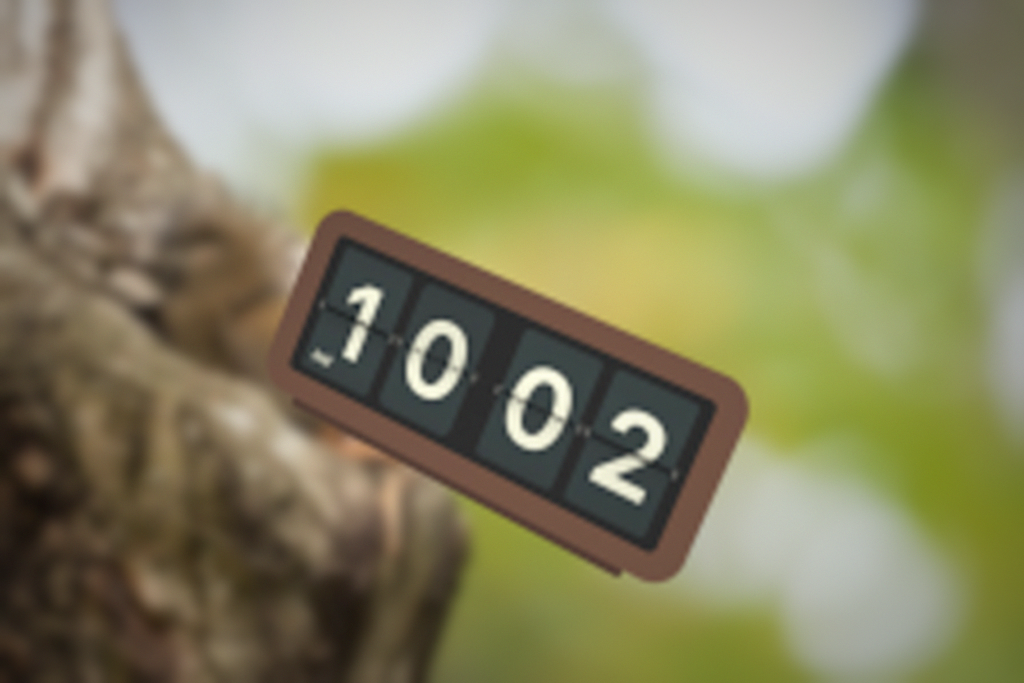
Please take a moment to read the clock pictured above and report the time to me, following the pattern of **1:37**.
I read **10:02**
